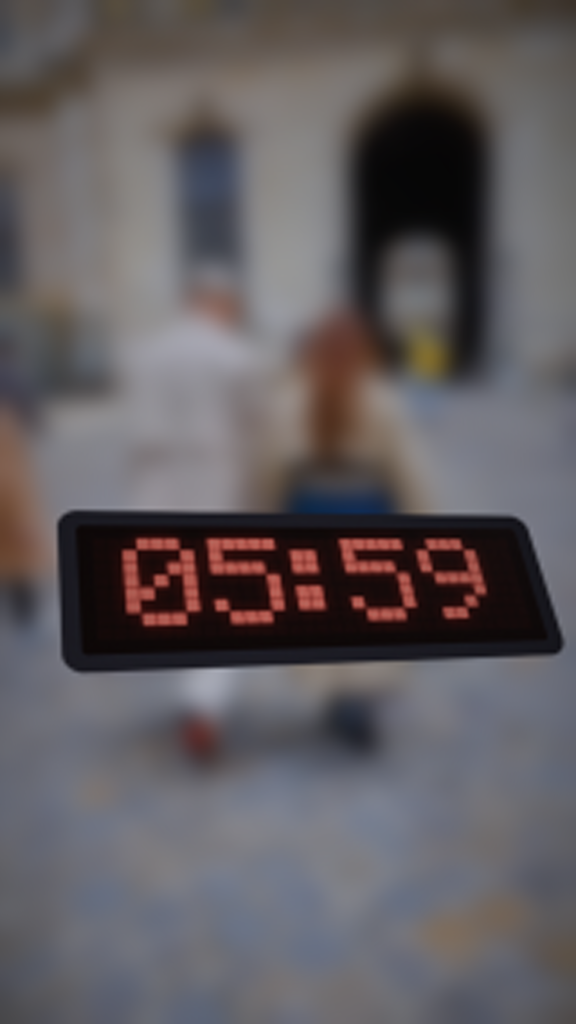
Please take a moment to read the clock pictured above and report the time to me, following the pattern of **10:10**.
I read **5:59**
